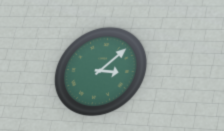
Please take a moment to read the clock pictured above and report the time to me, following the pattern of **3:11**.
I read **3:07**
